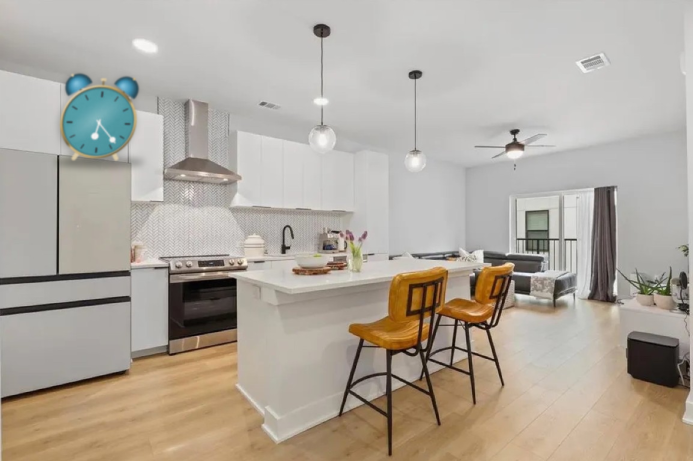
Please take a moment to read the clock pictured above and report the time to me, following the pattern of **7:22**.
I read **6:23**
